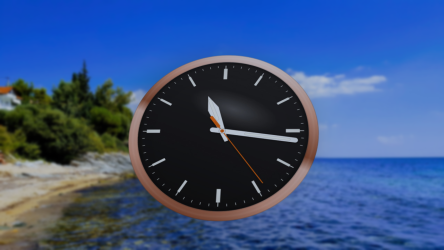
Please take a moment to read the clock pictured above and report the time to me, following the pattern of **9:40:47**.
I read **11:16:24**
